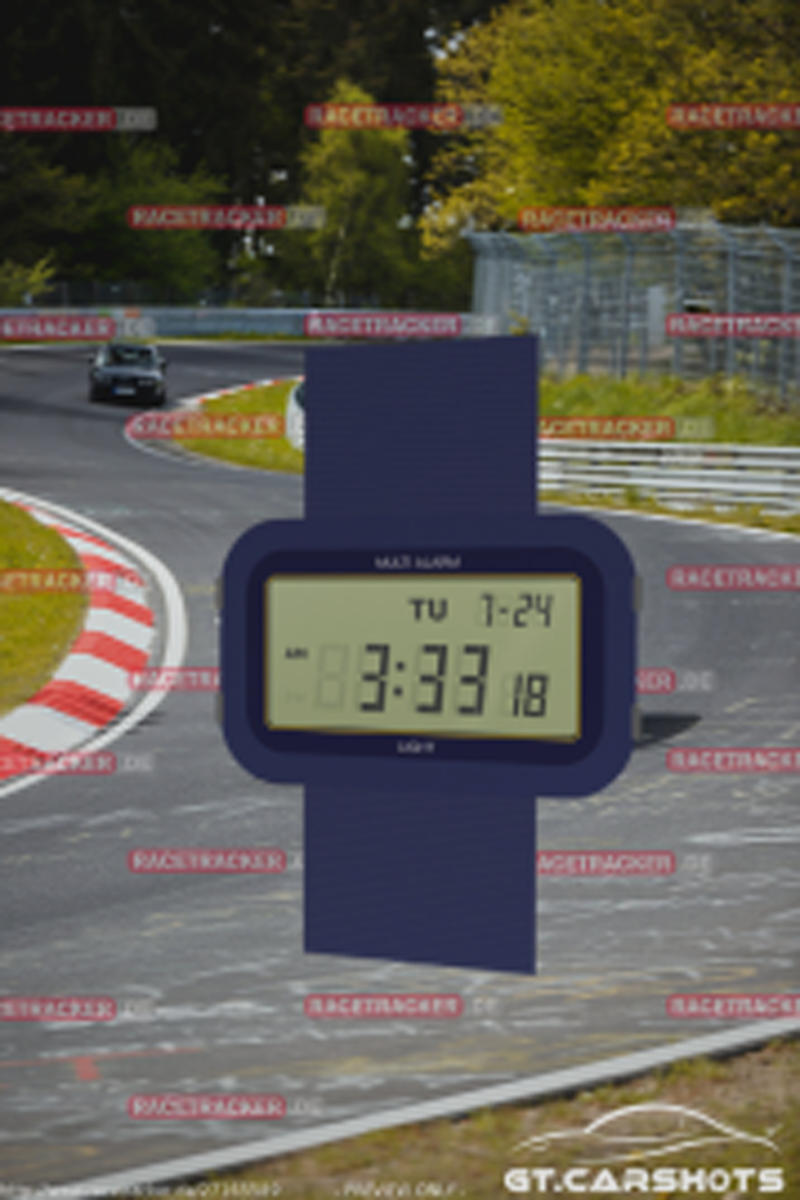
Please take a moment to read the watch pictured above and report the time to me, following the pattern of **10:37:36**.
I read **3:33:18**
